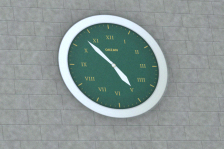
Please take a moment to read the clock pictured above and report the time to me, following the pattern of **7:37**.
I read **4:53**
